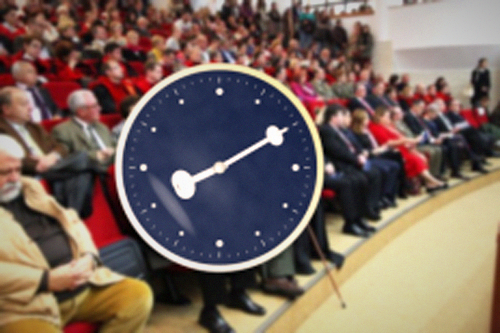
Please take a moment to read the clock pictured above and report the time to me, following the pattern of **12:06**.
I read **8:10**
